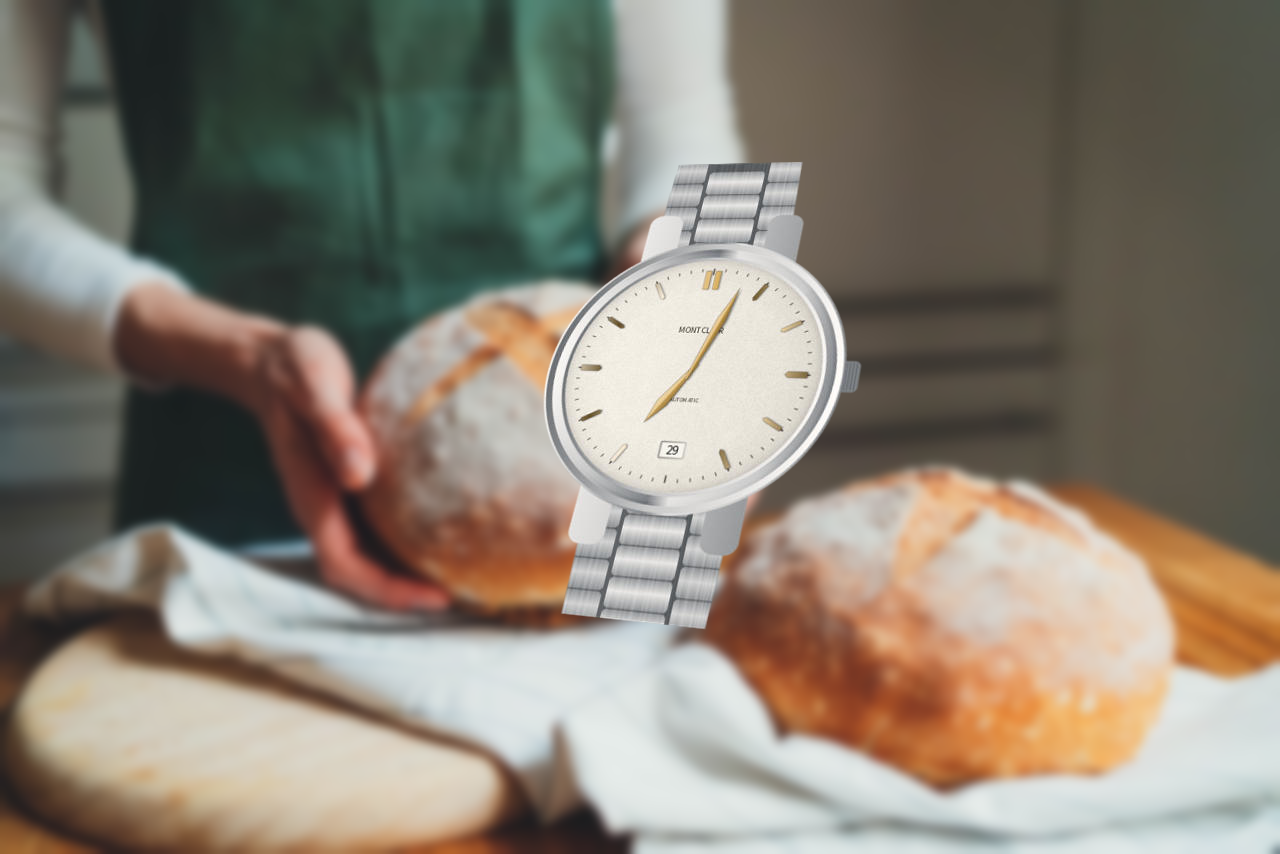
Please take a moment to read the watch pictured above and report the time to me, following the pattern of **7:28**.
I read **7:03**
